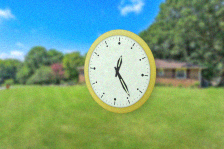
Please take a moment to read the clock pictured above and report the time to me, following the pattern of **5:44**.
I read **12:24**
